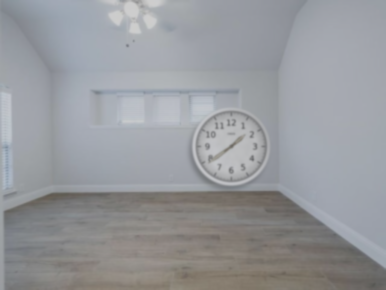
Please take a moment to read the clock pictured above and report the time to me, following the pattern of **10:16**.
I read **1:39**
